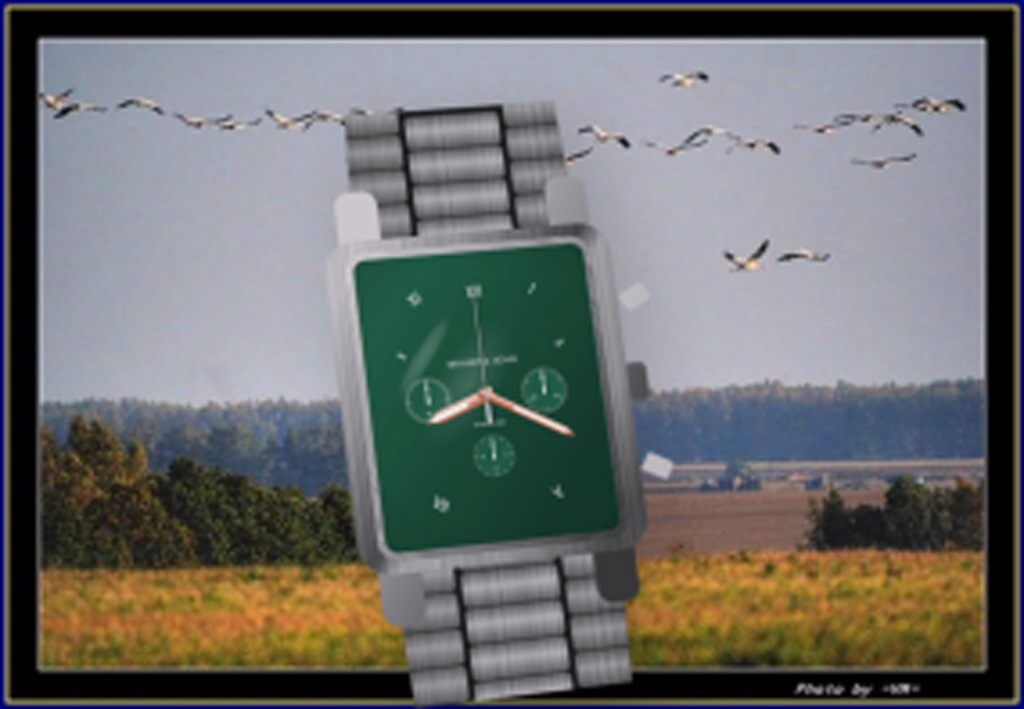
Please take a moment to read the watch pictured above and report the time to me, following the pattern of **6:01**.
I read **8:20**
